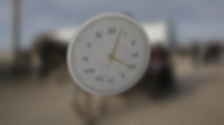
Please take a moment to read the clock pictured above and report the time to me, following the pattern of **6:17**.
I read **4:03**
